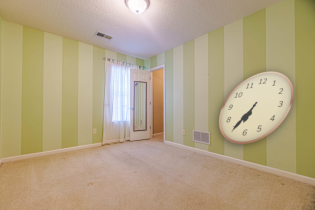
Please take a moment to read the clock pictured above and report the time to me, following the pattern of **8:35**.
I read **6:35**
